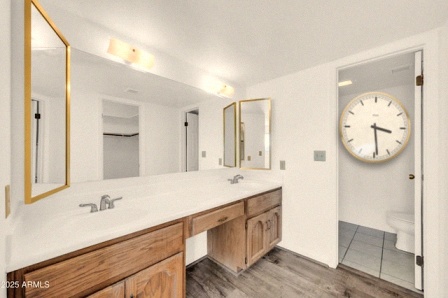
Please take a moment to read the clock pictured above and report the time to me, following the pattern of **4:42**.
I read **3:29**
